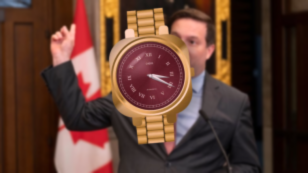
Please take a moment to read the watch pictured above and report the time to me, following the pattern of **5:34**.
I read **3:20**
